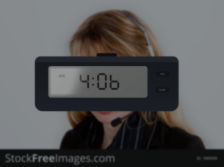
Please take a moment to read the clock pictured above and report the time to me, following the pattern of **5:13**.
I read **4:06**
